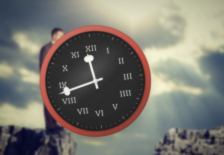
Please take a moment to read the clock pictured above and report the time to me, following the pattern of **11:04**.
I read **11:43**
